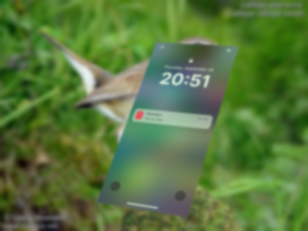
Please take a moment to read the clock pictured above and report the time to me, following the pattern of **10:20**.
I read **20:51**
